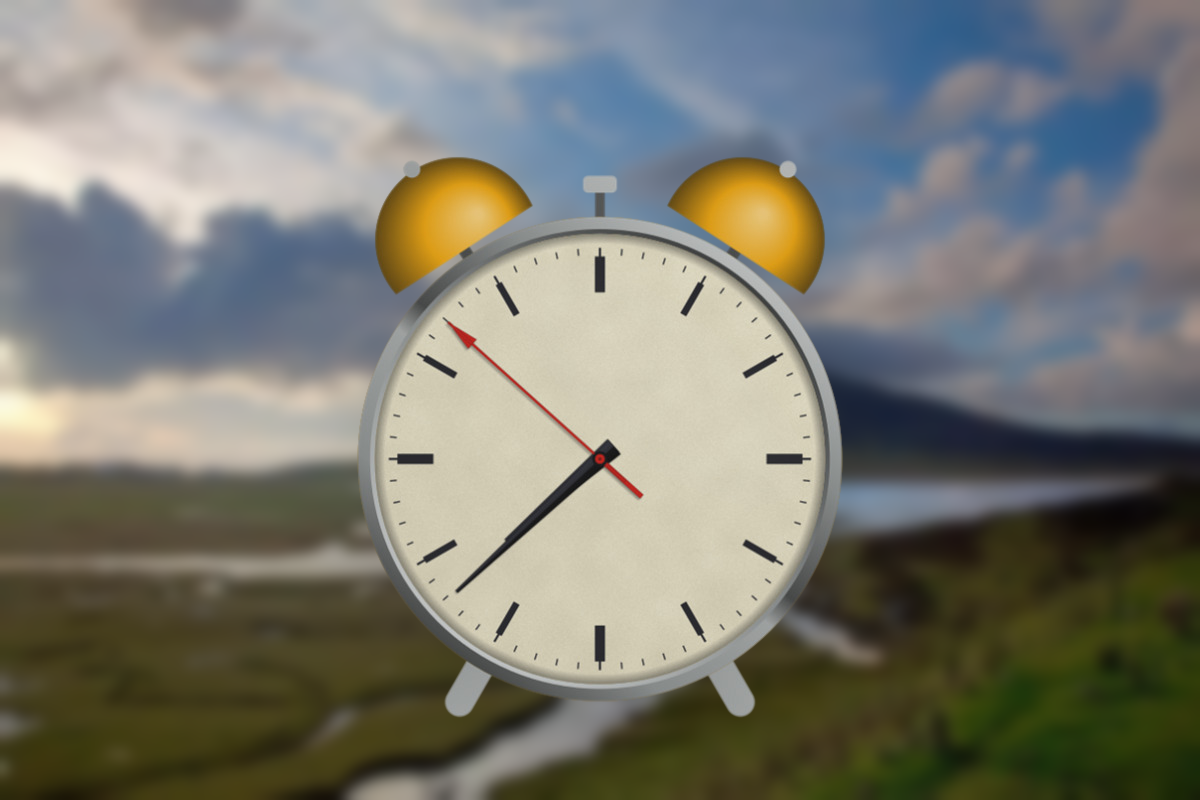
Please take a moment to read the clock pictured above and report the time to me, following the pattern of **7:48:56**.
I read **7:37:52**
